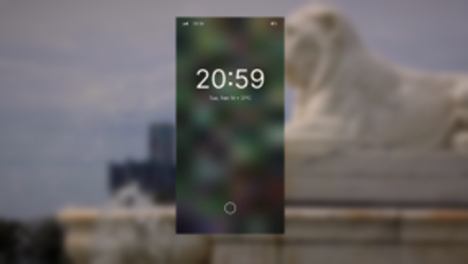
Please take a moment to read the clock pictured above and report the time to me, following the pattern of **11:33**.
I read **20:59**
